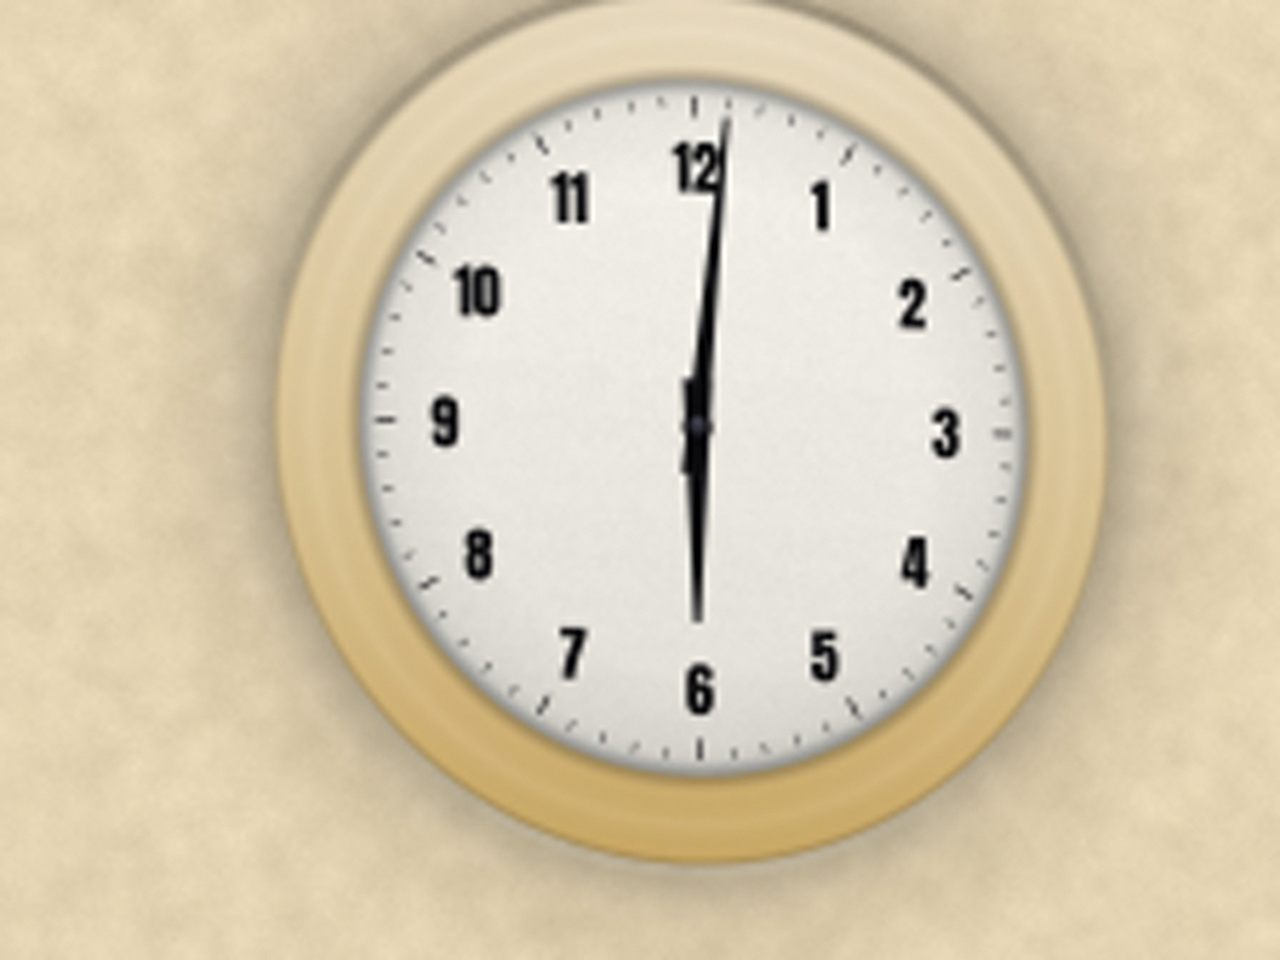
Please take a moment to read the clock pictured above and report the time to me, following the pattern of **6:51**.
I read **6:01**
